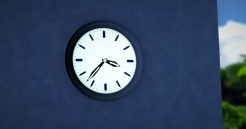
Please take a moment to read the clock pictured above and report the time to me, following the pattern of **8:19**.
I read **3:37**
